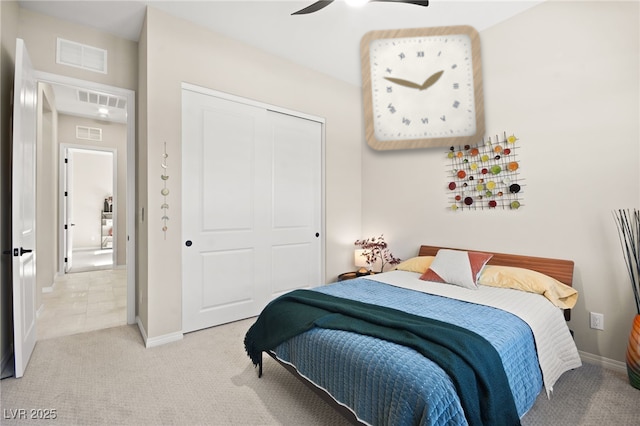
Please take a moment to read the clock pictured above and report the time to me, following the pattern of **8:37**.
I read **1:48**
